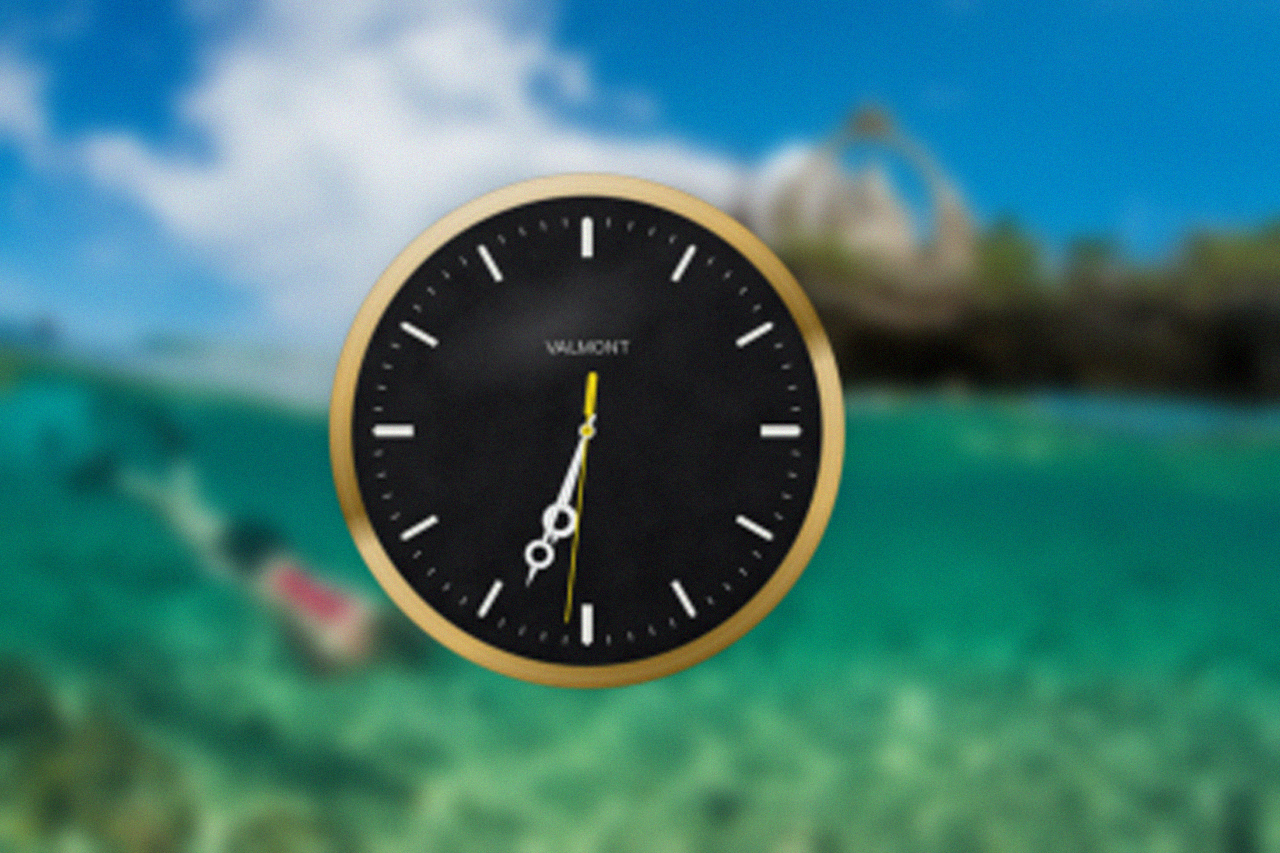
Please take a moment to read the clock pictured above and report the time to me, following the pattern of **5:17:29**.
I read **6:33:31**
